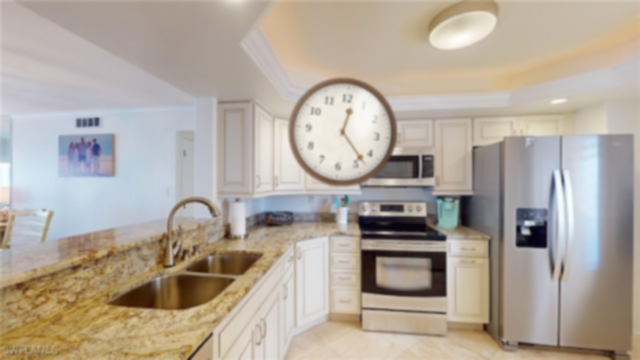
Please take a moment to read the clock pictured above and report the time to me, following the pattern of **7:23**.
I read **12:23**
